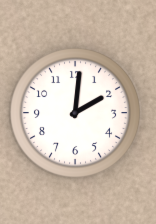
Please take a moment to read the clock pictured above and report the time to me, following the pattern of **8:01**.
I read **2:01**
